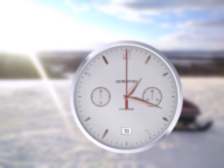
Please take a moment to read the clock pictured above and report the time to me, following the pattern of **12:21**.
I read **1:18**
